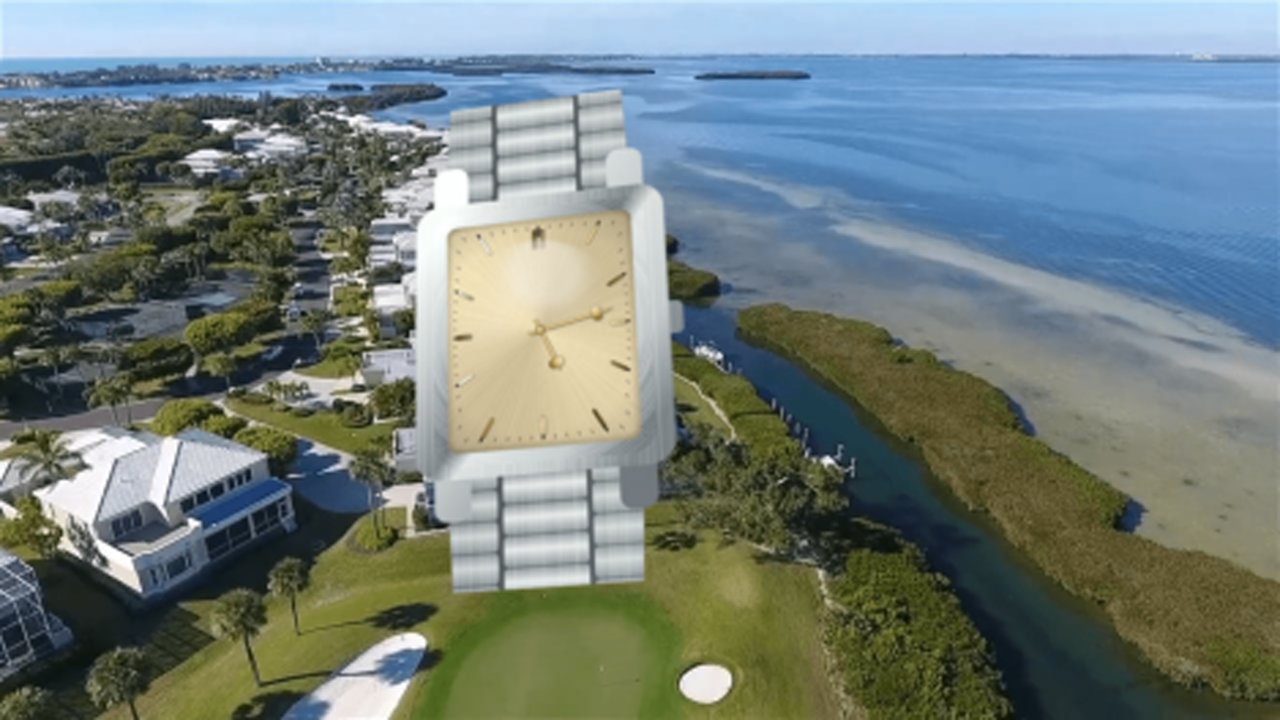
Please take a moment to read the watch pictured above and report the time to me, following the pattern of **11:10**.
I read **5:13**
